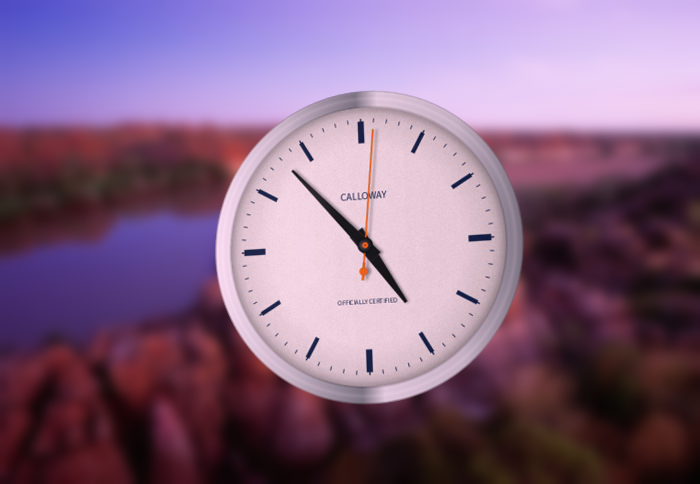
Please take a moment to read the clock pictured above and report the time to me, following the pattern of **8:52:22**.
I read **4:53:01**
